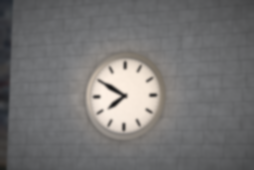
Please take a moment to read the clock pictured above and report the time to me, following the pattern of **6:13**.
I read **7:50**
